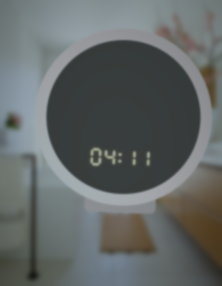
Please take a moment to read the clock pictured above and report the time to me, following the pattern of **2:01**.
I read **4:11**
